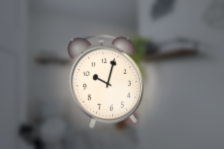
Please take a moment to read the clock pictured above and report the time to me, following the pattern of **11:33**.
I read **10:04**
